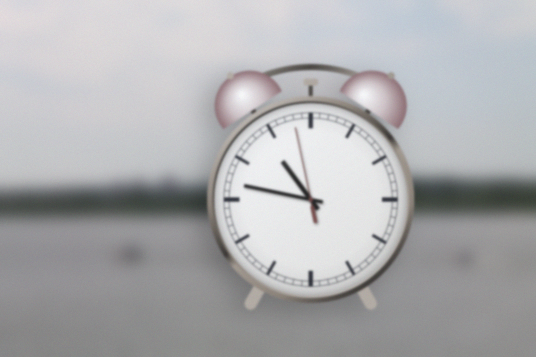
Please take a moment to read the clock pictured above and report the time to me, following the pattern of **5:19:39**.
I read **10:46:58**
